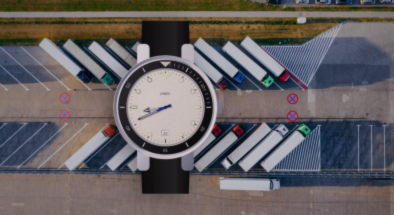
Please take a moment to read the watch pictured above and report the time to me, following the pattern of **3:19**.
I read **8:41**
